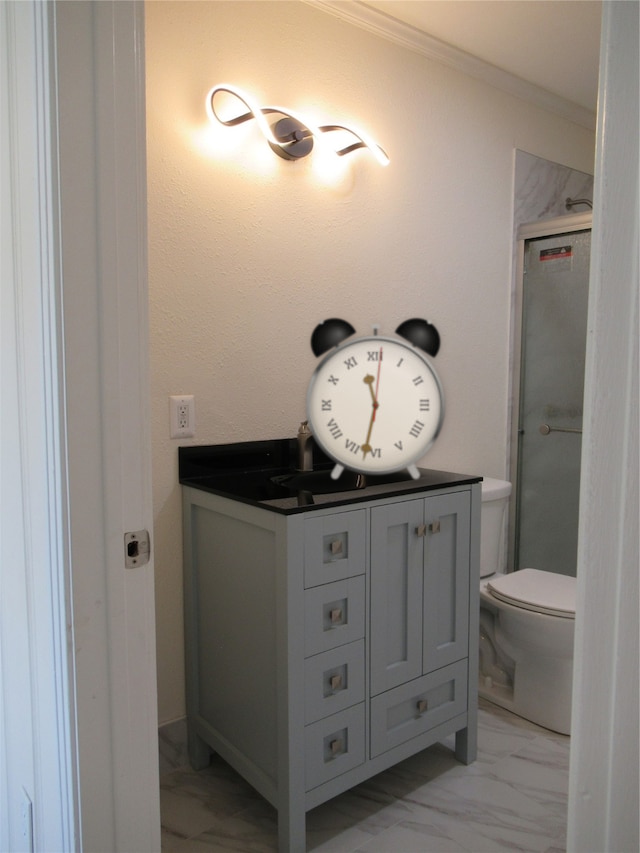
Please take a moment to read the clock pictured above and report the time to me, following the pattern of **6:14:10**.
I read **11:32:01**
